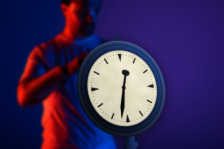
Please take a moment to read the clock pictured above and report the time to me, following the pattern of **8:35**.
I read **12:32**
